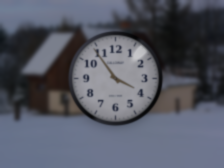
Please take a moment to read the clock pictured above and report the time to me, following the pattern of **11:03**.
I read **3:54**
